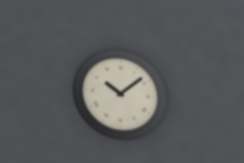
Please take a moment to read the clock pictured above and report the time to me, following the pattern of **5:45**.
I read **10:08**
